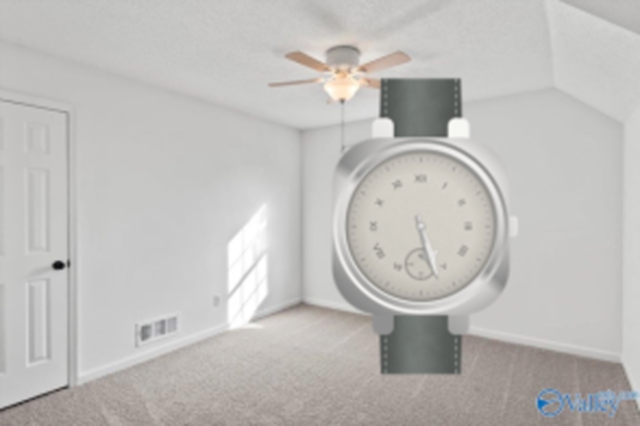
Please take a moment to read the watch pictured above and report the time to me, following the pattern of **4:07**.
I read **5:27**
